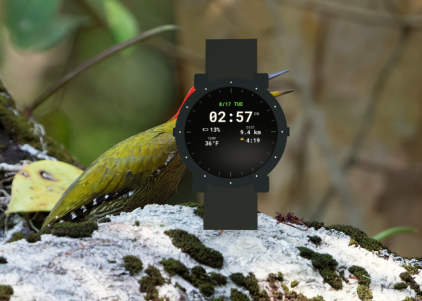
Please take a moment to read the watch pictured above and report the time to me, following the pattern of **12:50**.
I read **2:57**
